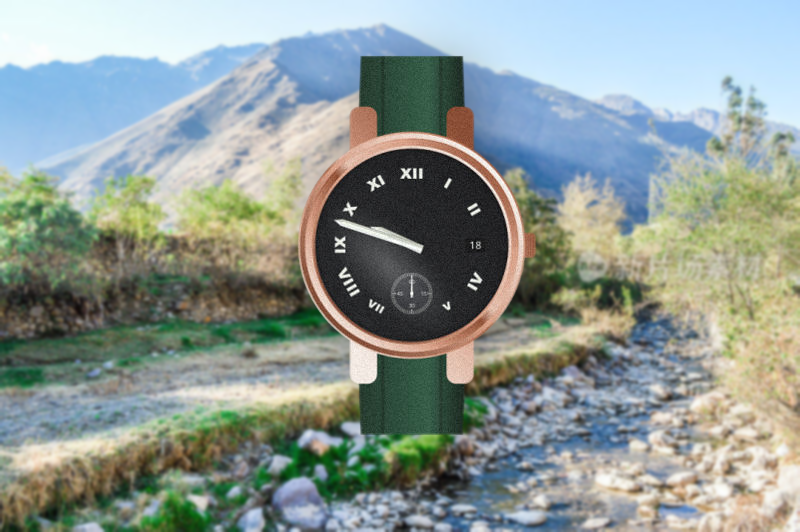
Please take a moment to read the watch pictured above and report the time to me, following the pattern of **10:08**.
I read **9:48**
